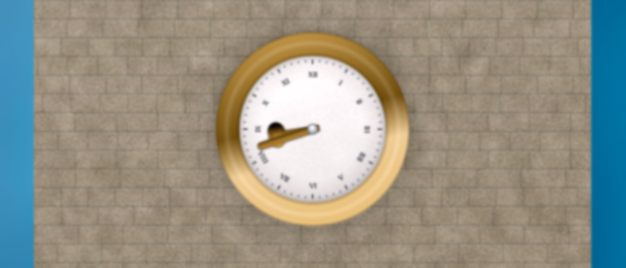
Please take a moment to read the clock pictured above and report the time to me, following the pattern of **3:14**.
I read **8:42**
